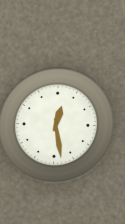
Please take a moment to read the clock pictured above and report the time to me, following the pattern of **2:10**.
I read **12:28**
